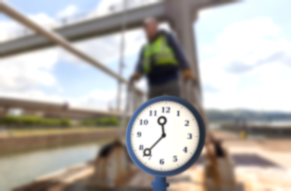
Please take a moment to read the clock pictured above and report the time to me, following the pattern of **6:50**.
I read **11:37**
